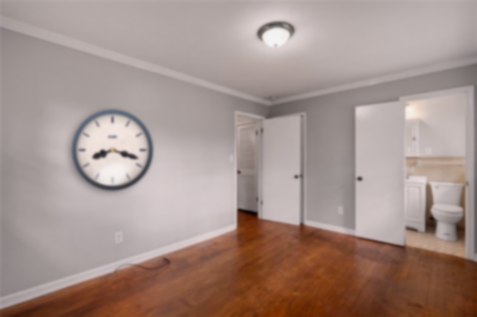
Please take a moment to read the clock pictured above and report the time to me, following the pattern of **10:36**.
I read **8:18**
